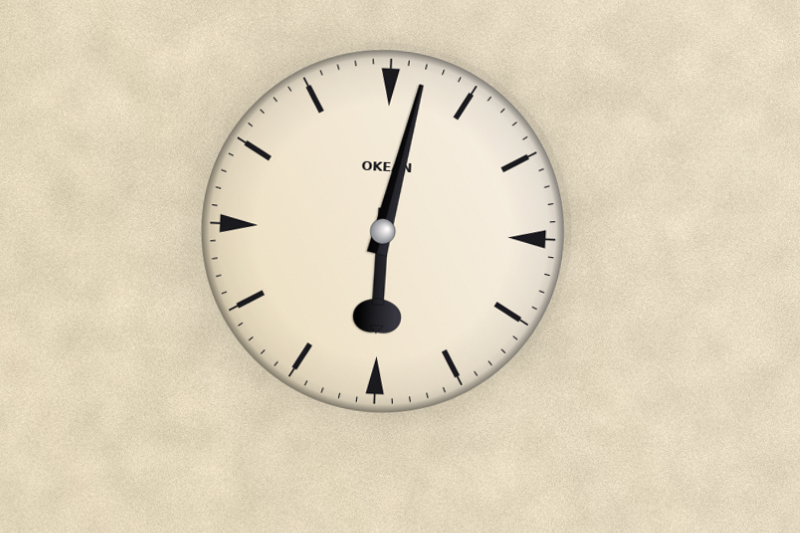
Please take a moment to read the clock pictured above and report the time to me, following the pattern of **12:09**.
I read **6:02**
